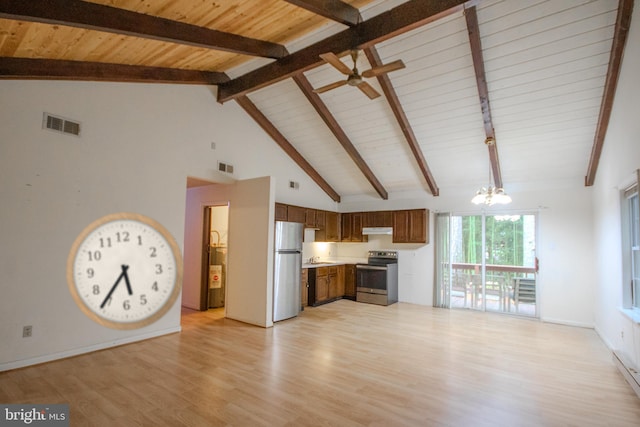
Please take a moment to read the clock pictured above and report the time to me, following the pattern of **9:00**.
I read **5:36**
